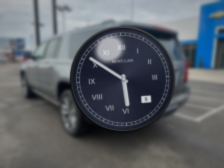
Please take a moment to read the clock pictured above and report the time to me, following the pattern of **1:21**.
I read **5:51**
